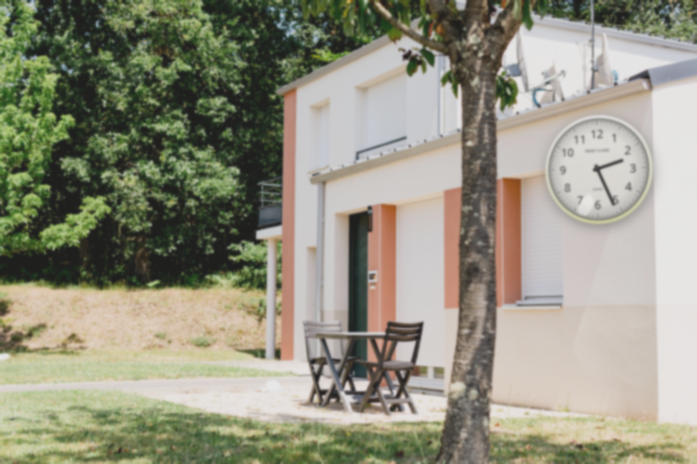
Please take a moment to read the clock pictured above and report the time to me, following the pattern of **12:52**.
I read **2:26**
